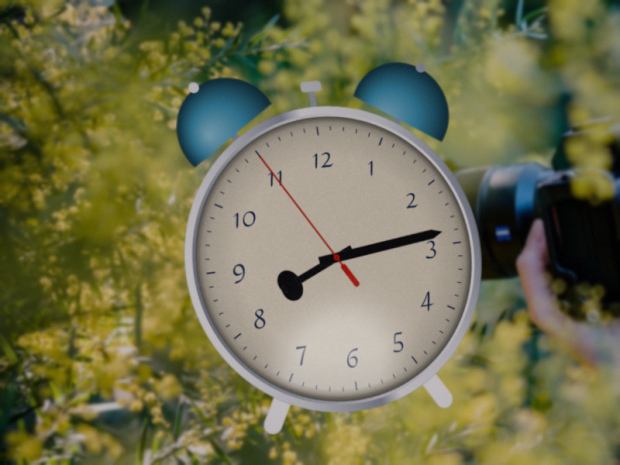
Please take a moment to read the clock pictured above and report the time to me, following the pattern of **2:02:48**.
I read **8:13:55**
